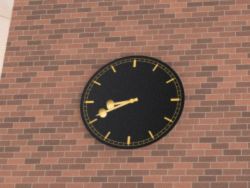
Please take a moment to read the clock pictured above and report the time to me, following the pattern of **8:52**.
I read **8:41**
